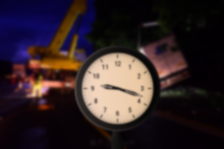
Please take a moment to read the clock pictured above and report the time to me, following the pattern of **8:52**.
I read **9:18**
